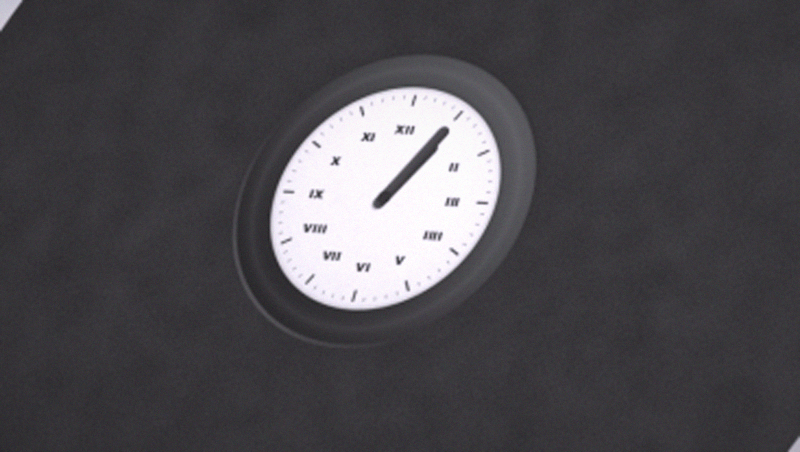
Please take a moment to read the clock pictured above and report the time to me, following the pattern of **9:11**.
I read **1:05**
